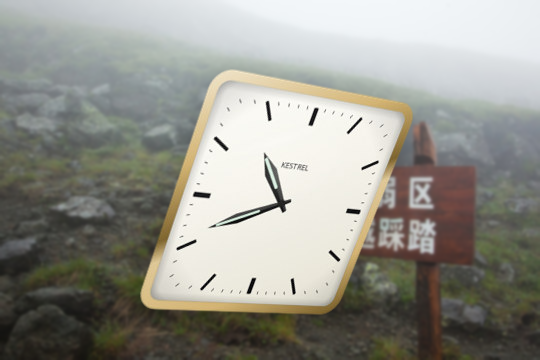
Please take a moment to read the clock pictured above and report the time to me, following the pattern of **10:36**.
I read **10:41**
